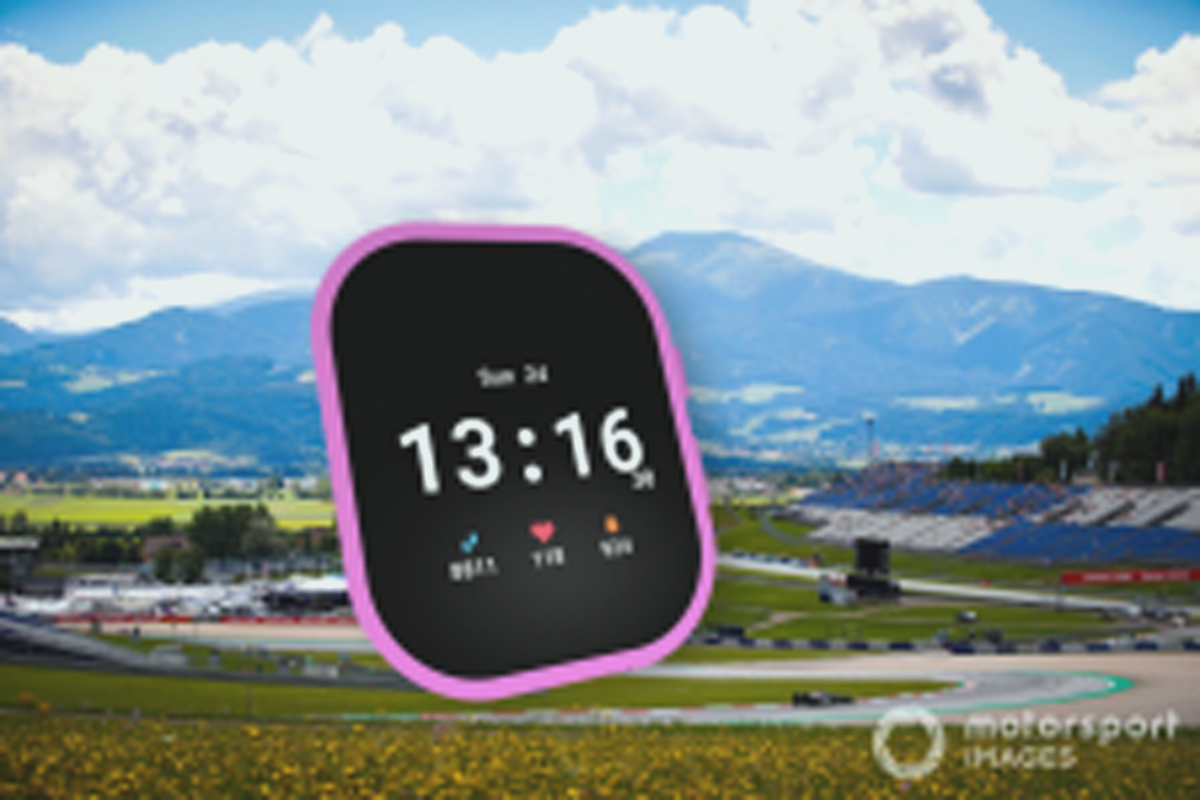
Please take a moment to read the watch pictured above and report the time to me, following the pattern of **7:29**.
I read **13:16**
